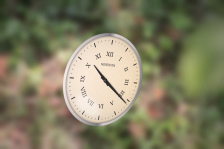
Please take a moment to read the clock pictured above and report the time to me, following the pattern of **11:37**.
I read **10:21**
